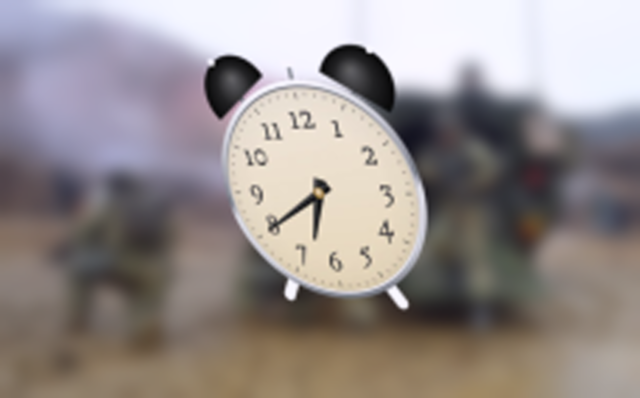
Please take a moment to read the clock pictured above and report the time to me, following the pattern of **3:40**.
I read **6:40**
